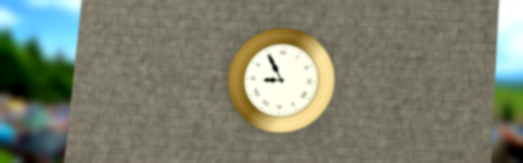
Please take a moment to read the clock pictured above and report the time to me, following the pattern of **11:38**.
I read **8:55**
